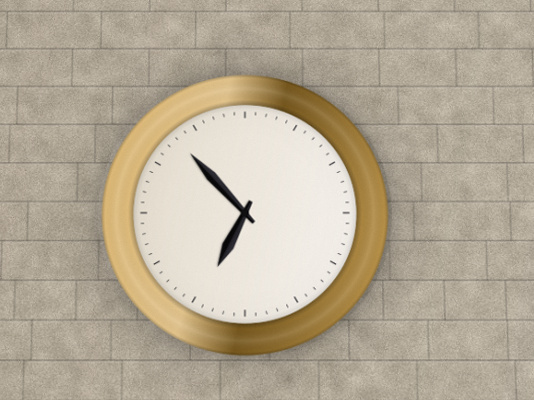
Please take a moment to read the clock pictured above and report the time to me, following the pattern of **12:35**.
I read **6:53**
